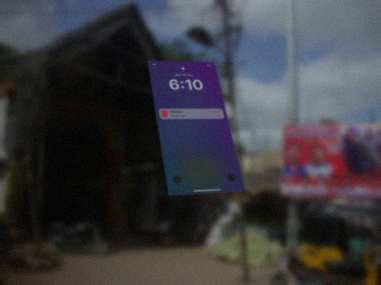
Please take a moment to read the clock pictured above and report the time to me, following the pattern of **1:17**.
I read **6:10**
